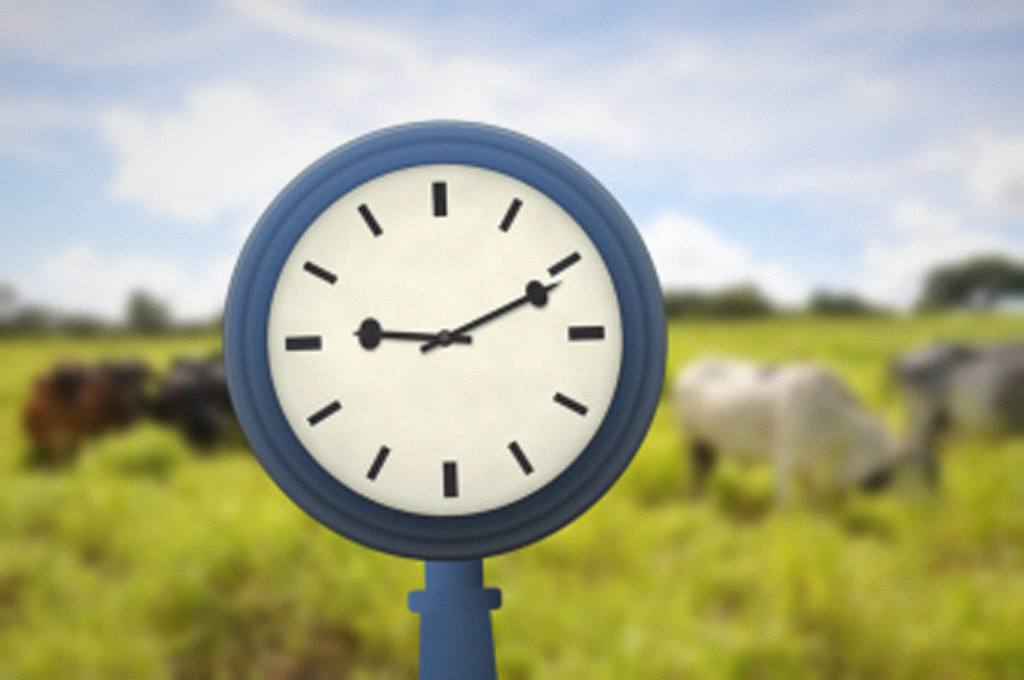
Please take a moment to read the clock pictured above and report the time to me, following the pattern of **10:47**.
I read **9:11**
